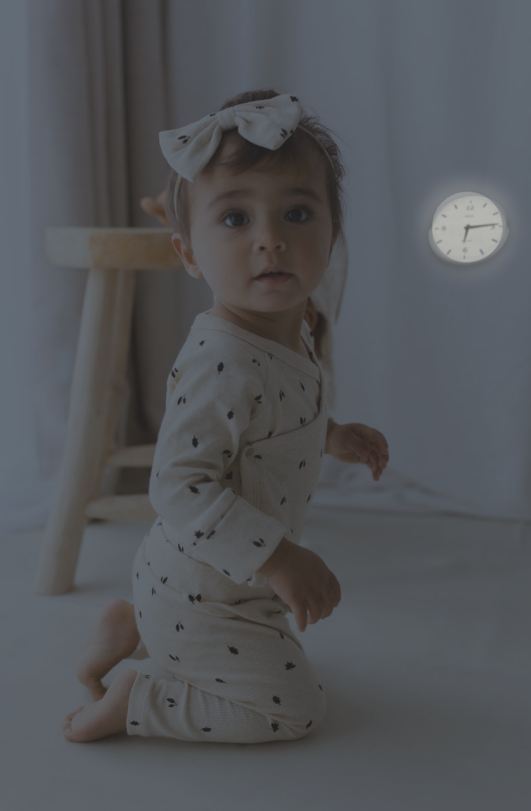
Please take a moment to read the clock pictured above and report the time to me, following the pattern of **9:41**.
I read **6:14**
